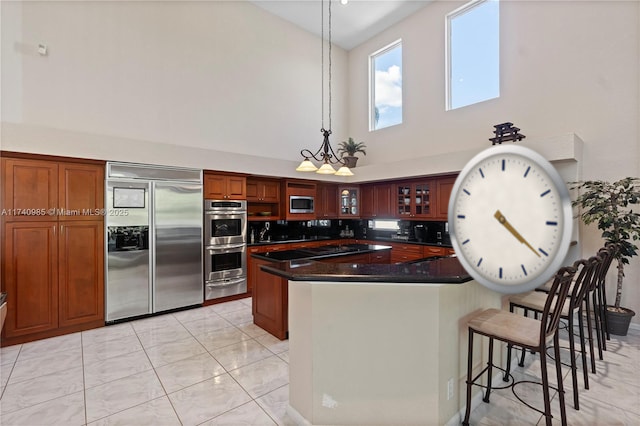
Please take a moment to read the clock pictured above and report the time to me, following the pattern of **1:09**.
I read **4:21**
